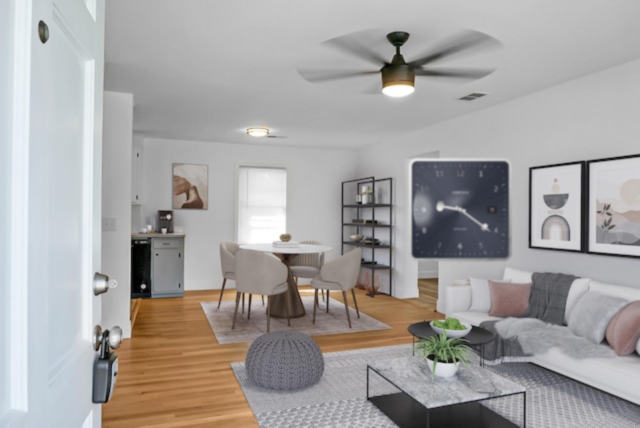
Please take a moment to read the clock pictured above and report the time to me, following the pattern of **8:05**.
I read **9:21**
